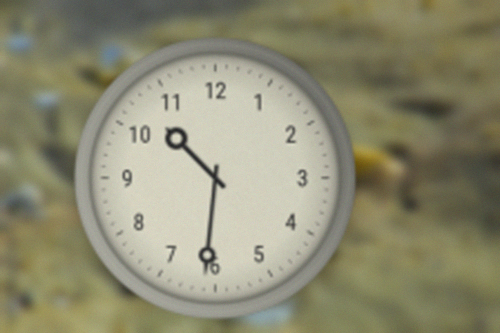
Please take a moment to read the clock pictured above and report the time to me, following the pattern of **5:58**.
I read **10:31**
